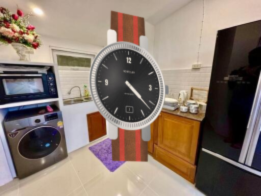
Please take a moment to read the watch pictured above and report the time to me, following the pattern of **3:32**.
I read **4:22**
